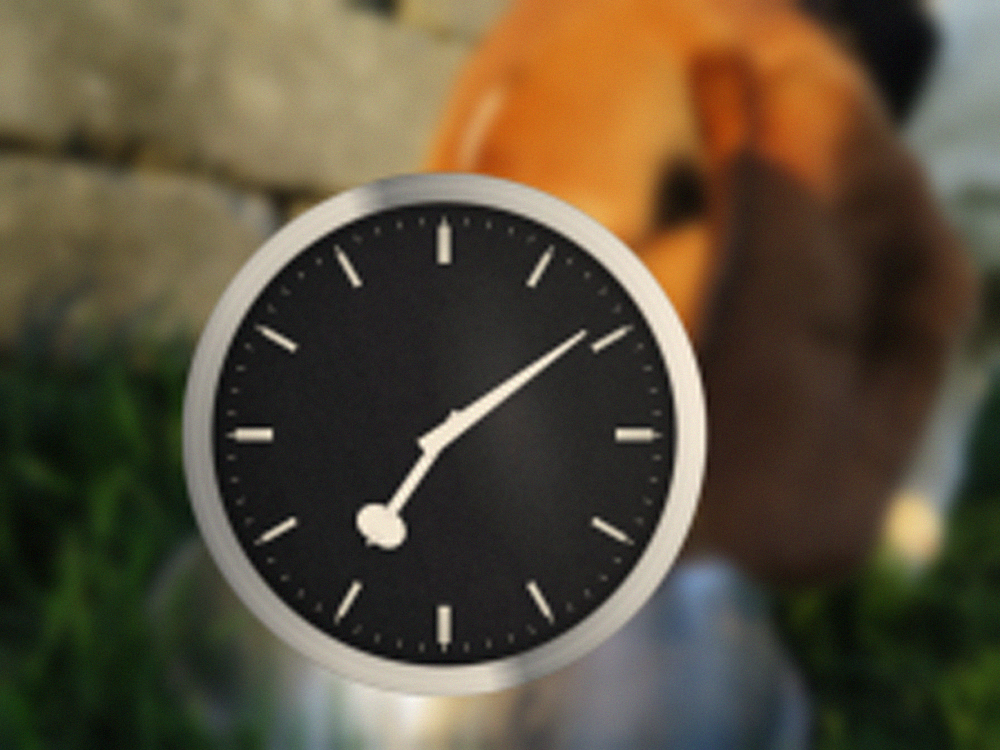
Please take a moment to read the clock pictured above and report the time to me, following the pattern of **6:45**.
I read **7:09**
